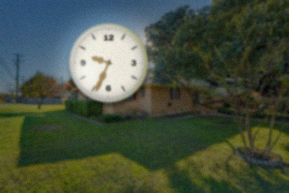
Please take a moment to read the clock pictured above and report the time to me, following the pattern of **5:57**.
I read **9:34**
